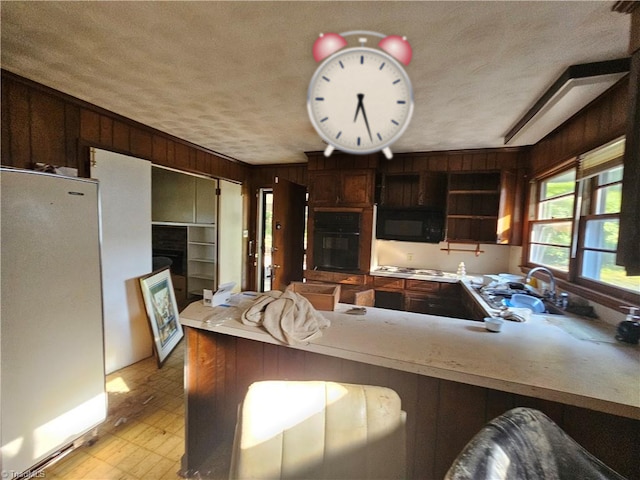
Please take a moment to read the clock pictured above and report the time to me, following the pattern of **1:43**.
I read **6:27**
